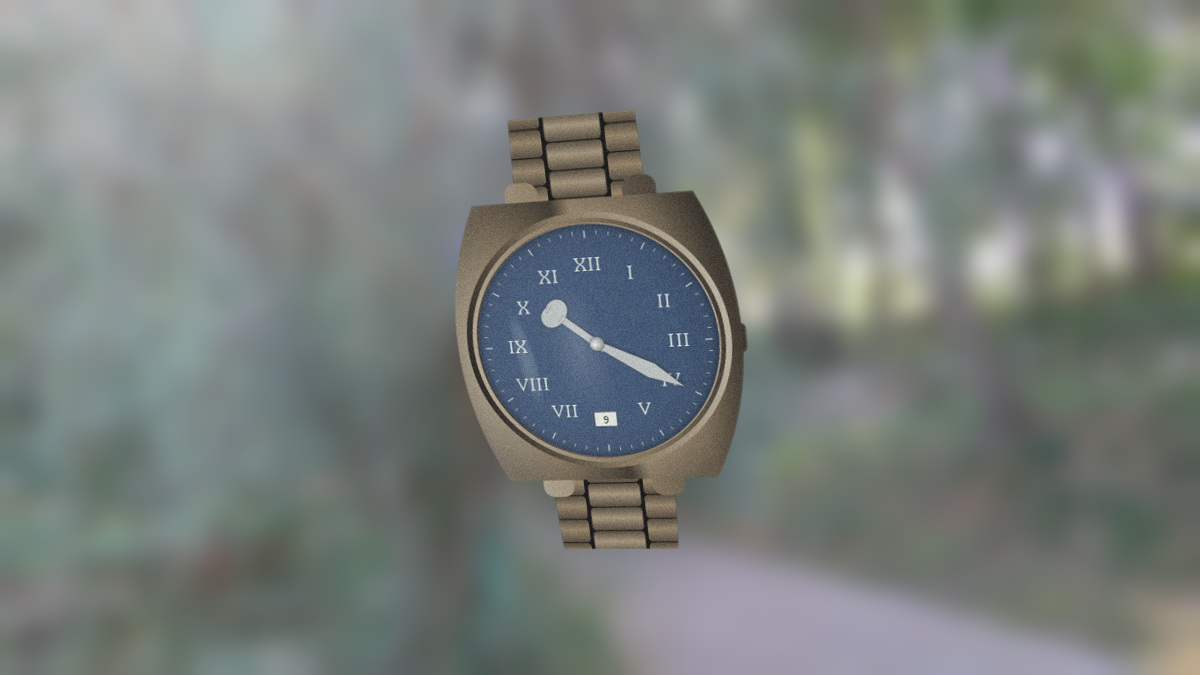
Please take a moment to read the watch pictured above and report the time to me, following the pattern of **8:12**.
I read **10:20**
